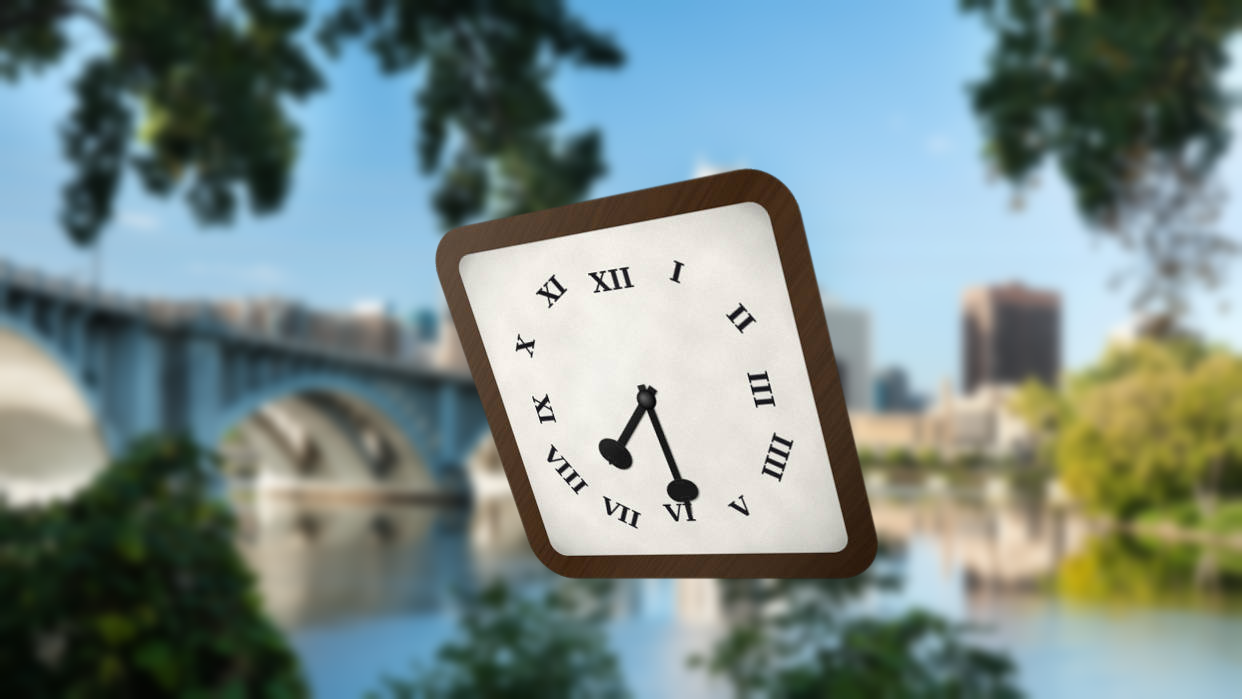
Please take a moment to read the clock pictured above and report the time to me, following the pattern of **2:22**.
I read **7:29**
